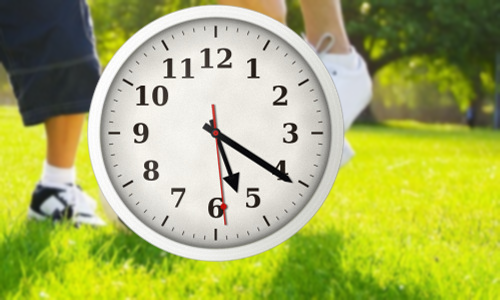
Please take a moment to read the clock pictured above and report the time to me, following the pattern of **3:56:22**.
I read **5:20:29**
